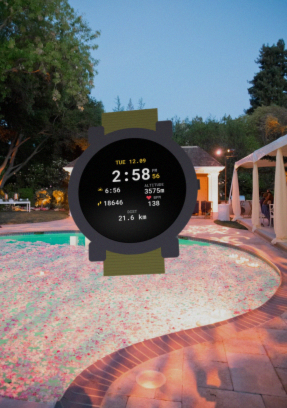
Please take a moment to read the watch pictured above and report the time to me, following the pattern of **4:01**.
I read **2:58**
